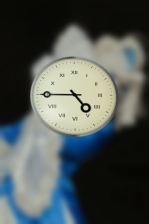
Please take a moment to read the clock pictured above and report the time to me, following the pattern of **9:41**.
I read **4:45**
